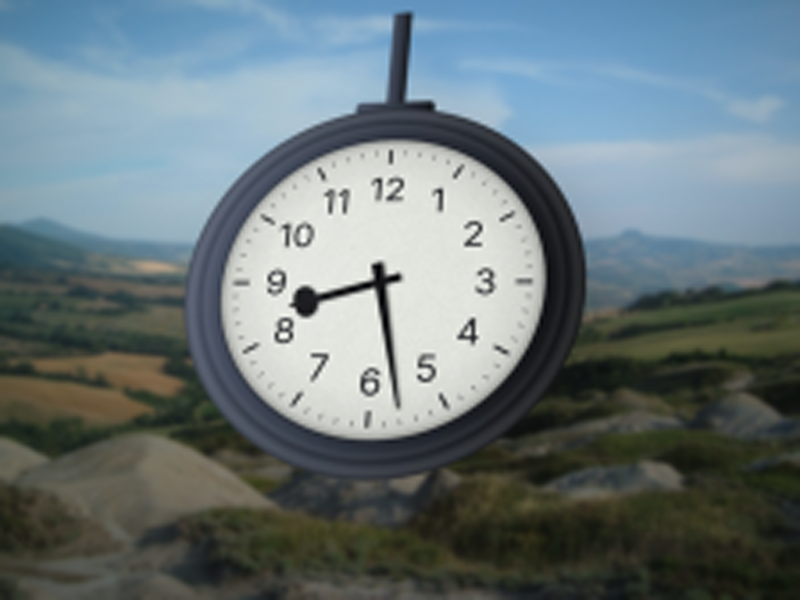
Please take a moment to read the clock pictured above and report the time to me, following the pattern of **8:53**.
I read **8:28**
